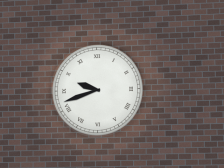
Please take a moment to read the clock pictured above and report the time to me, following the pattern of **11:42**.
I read **9:42**
